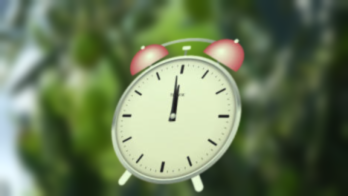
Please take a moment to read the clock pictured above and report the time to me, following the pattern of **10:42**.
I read **11:59**
